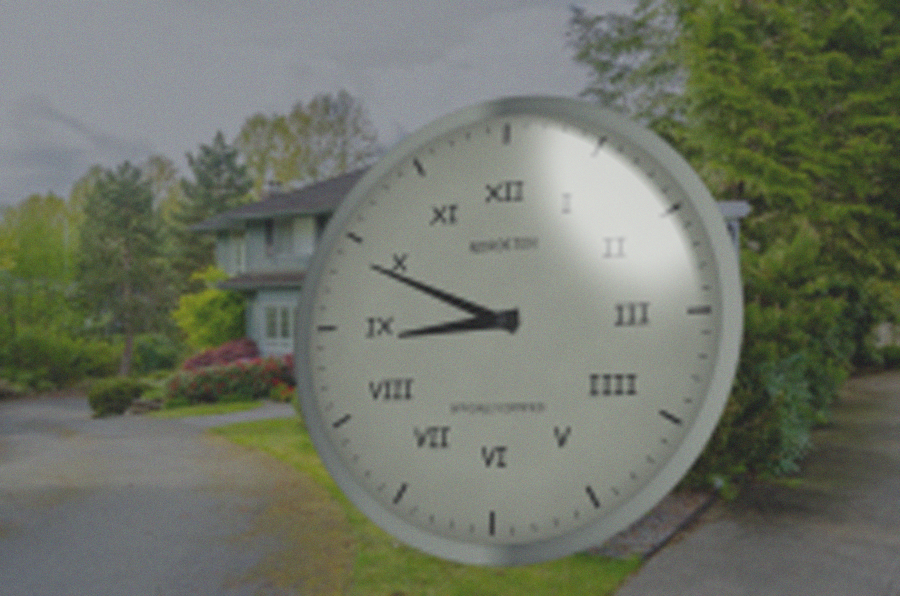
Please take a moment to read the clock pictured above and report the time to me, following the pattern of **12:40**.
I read **8:49**
